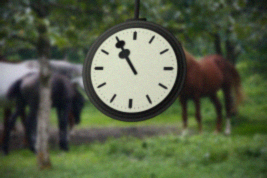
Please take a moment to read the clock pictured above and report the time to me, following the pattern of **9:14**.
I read **10:55**
